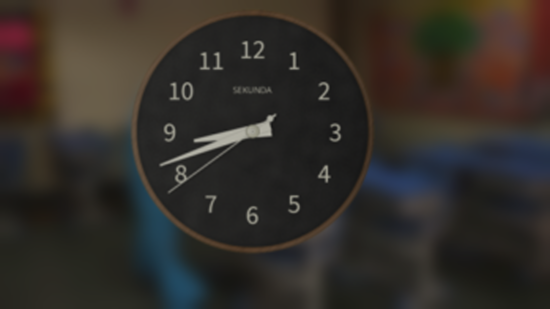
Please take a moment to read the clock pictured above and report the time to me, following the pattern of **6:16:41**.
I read **8:41:39**
